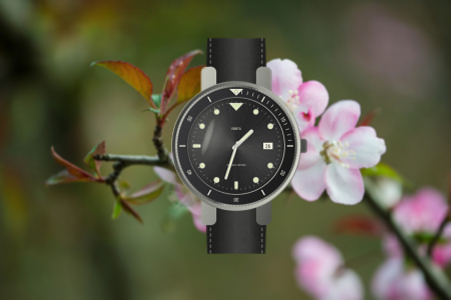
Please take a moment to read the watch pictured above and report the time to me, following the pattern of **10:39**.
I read **1:33**
